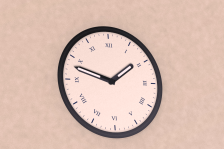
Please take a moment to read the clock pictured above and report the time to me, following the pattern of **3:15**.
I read **1:48**
